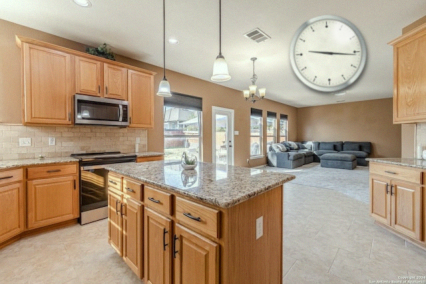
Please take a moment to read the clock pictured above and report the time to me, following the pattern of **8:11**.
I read **9:16**
